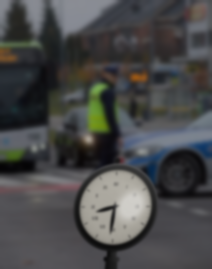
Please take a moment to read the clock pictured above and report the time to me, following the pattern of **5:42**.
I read **8:31**
